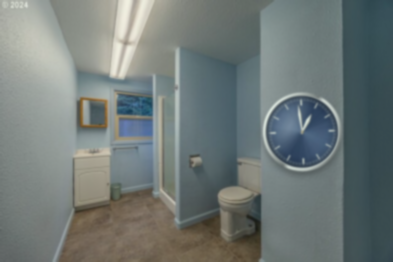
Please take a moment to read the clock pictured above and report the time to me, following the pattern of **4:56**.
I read **12:59**
